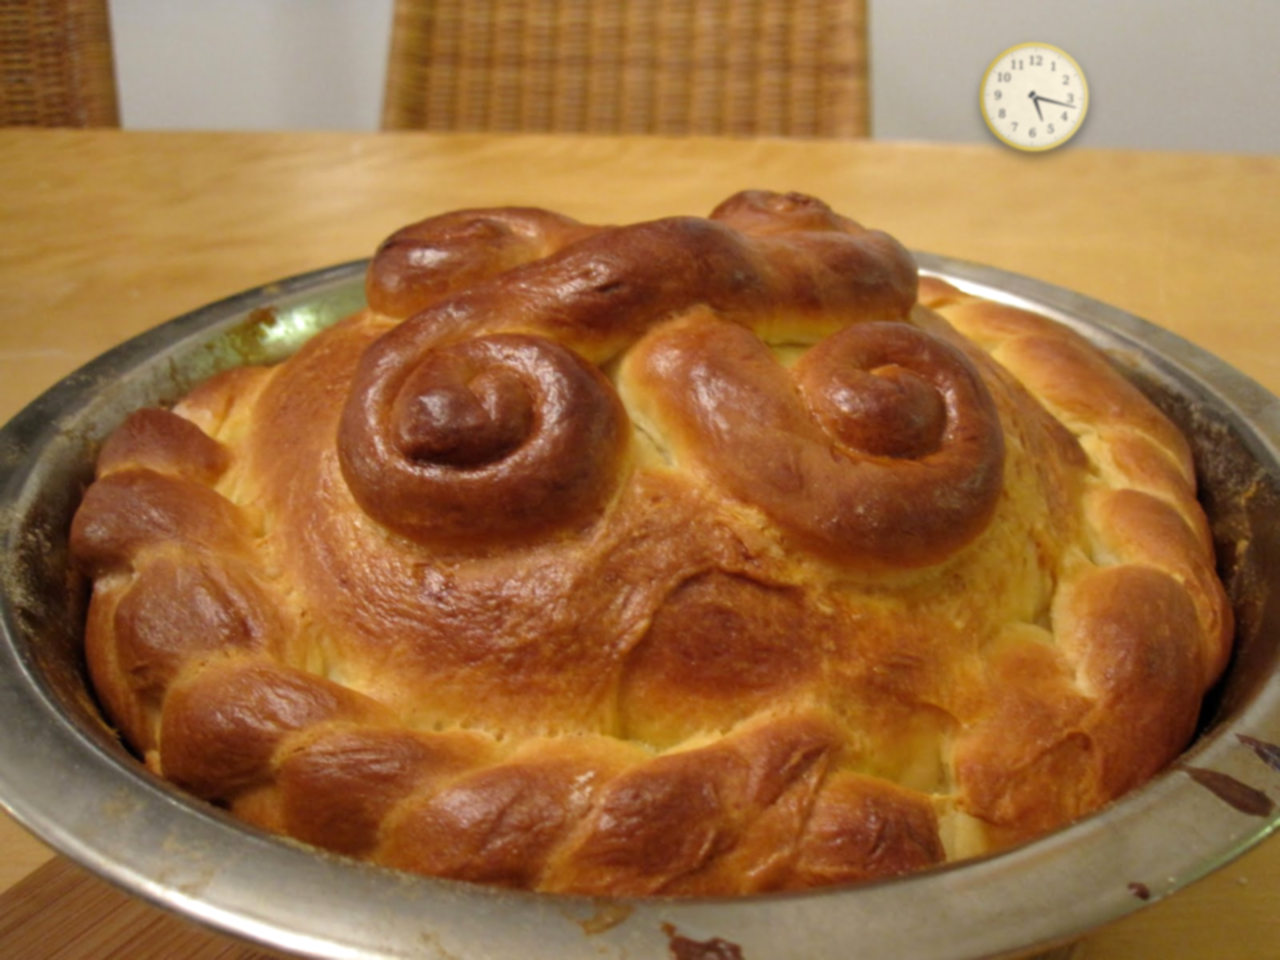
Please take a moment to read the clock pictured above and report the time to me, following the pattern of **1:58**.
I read **5:17**
